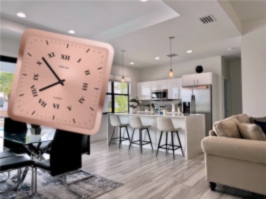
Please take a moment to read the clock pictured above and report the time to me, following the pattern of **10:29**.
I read **7:52**
